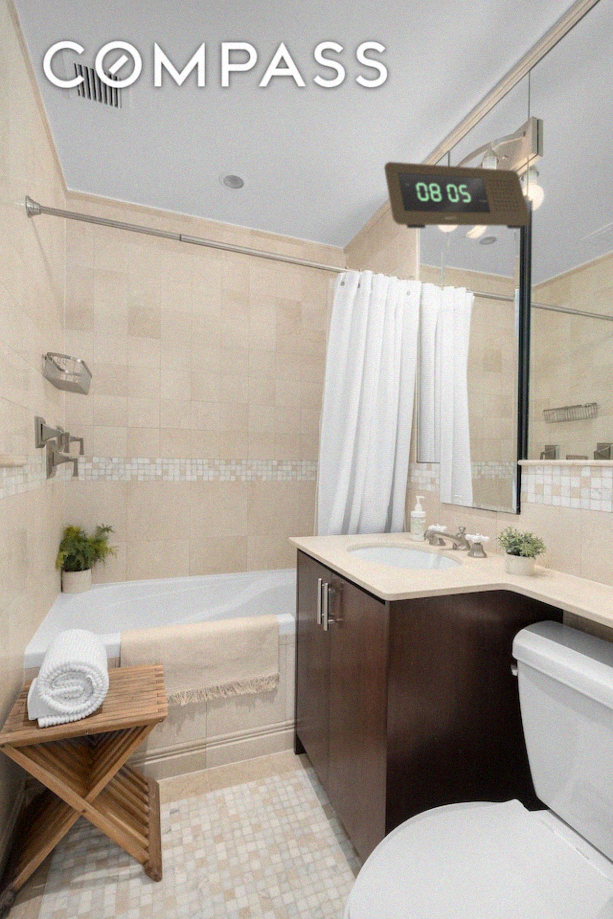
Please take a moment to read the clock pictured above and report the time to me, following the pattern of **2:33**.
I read **8:05**
